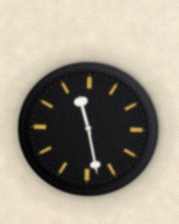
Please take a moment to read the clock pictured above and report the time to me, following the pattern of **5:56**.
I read **11:28**
